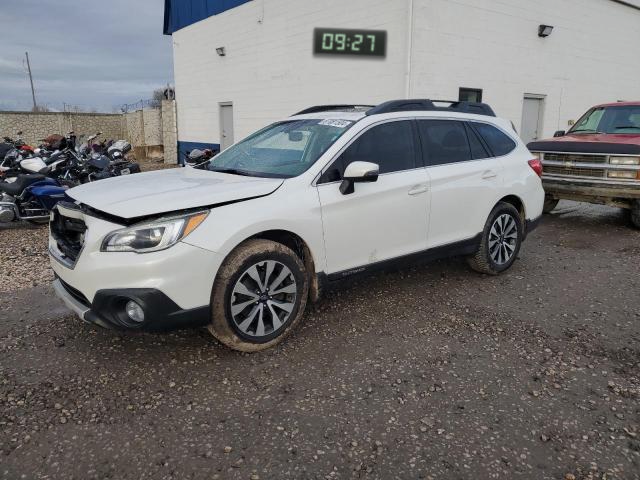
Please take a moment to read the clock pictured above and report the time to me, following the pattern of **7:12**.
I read **9:27**
